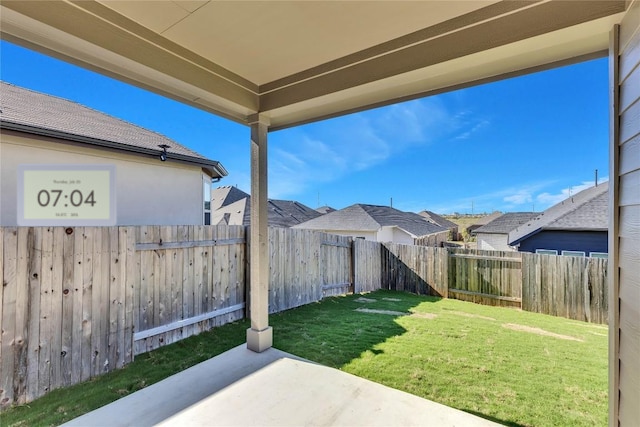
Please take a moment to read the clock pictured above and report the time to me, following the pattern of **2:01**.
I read **7:04**
